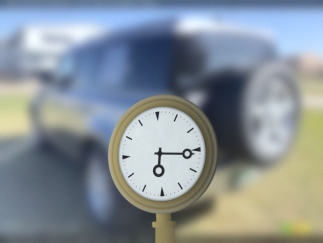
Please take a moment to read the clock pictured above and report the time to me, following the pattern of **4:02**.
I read **6:16**
